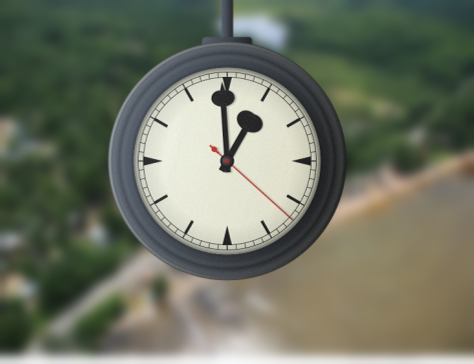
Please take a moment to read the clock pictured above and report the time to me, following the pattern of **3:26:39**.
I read **12:59:22**
